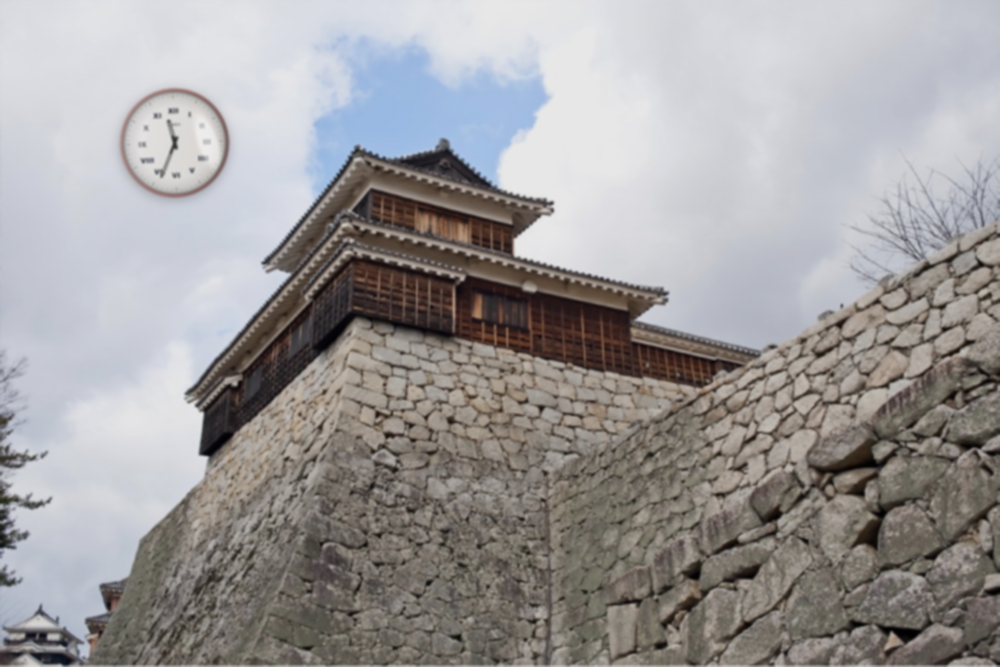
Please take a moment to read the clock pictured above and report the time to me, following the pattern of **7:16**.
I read **11:34**
